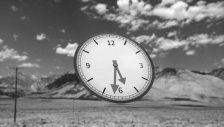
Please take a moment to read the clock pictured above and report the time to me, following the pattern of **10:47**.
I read **5:32**
